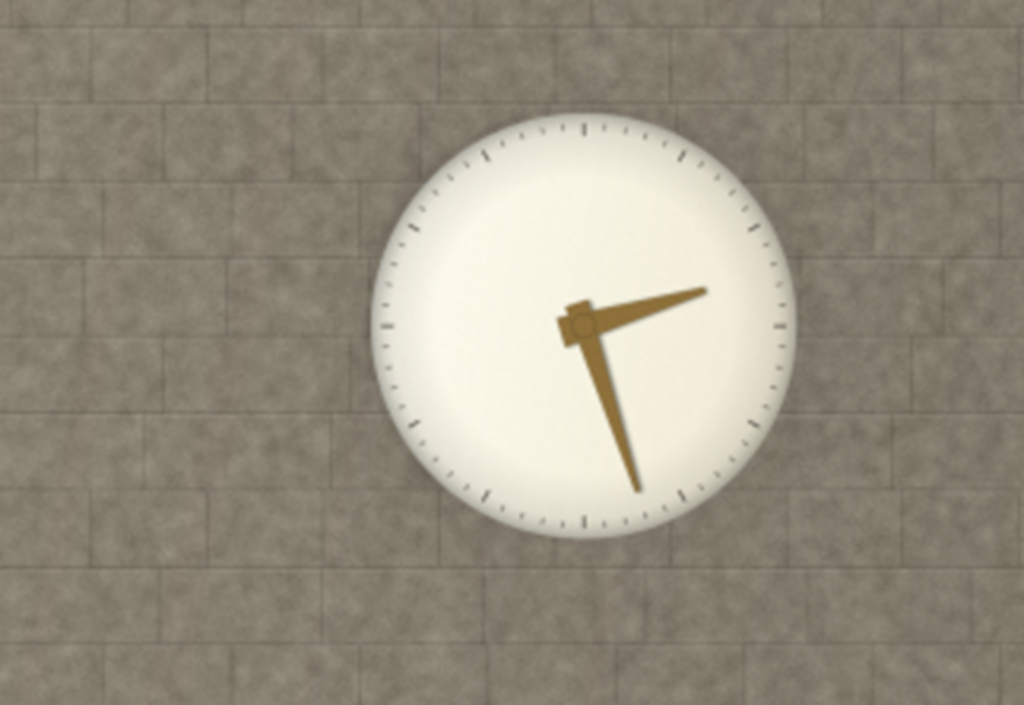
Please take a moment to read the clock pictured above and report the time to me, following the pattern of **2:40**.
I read **2:27**
